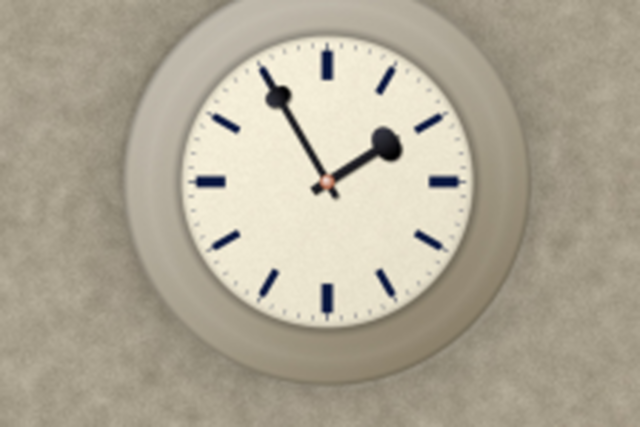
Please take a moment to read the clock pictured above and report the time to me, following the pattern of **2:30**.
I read **1:55**
